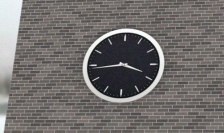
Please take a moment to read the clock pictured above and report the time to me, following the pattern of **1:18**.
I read **3:44**
